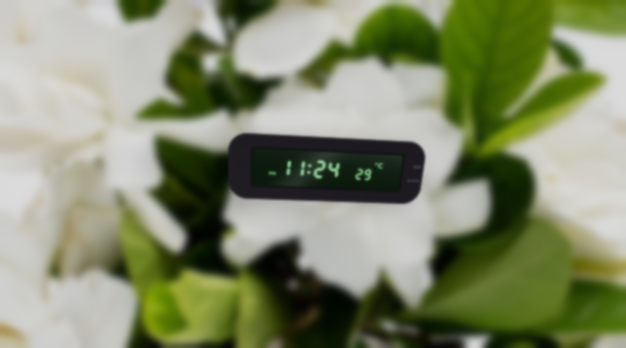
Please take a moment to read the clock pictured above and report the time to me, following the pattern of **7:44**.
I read **11:24**
